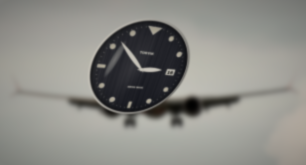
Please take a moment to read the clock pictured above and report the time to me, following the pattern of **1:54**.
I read **2:52**
